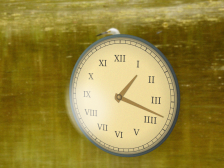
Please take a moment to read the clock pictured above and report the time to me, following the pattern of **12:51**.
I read **1:18**
